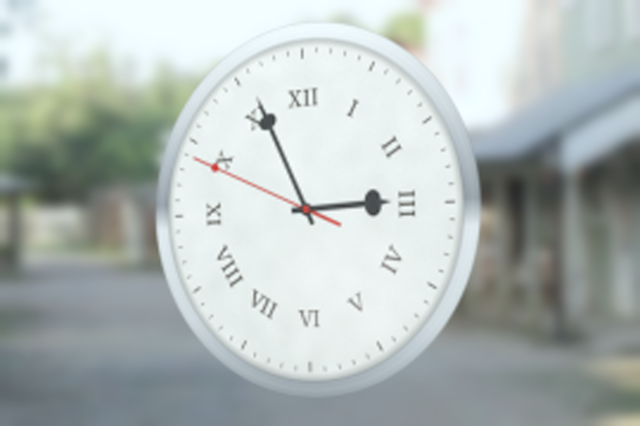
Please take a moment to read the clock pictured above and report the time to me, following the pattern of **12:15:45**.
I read **2:55:49**
